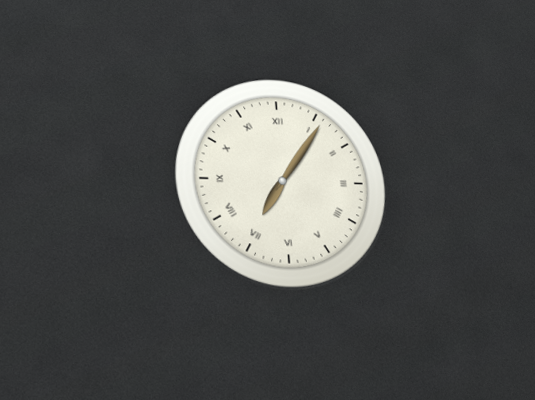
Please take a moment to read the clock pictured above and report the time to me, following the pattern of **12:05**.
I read **7:06**
